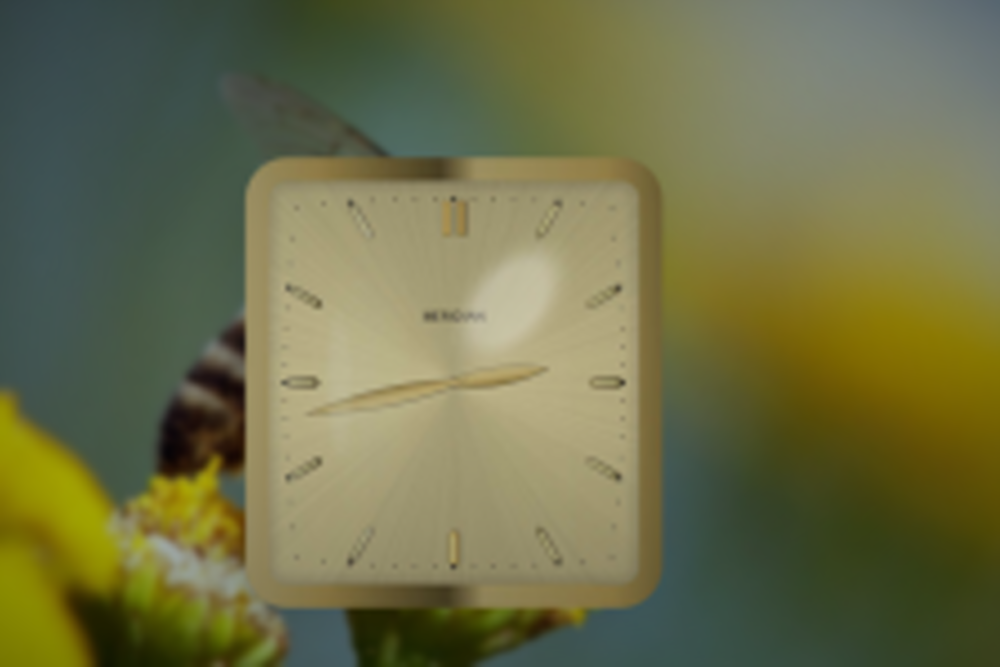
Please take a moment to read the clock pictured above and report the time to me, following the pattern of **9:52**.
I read **2:43**
